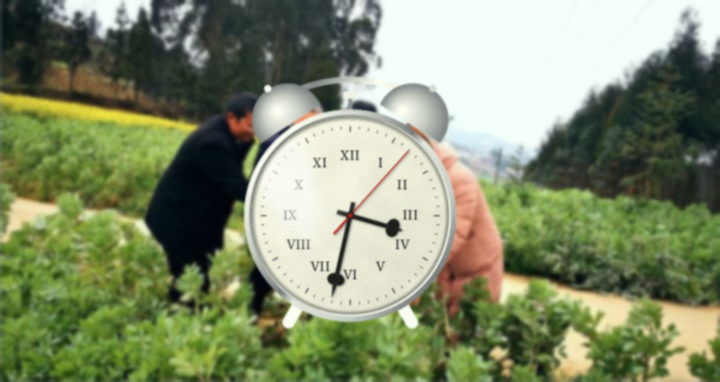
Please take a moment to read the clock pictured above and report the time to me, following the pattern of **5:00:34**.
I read **3:32:07**
